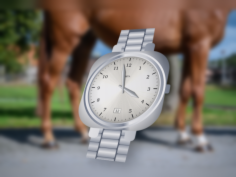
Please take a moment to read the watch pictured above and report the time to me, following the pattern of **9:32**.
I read **3:58**
